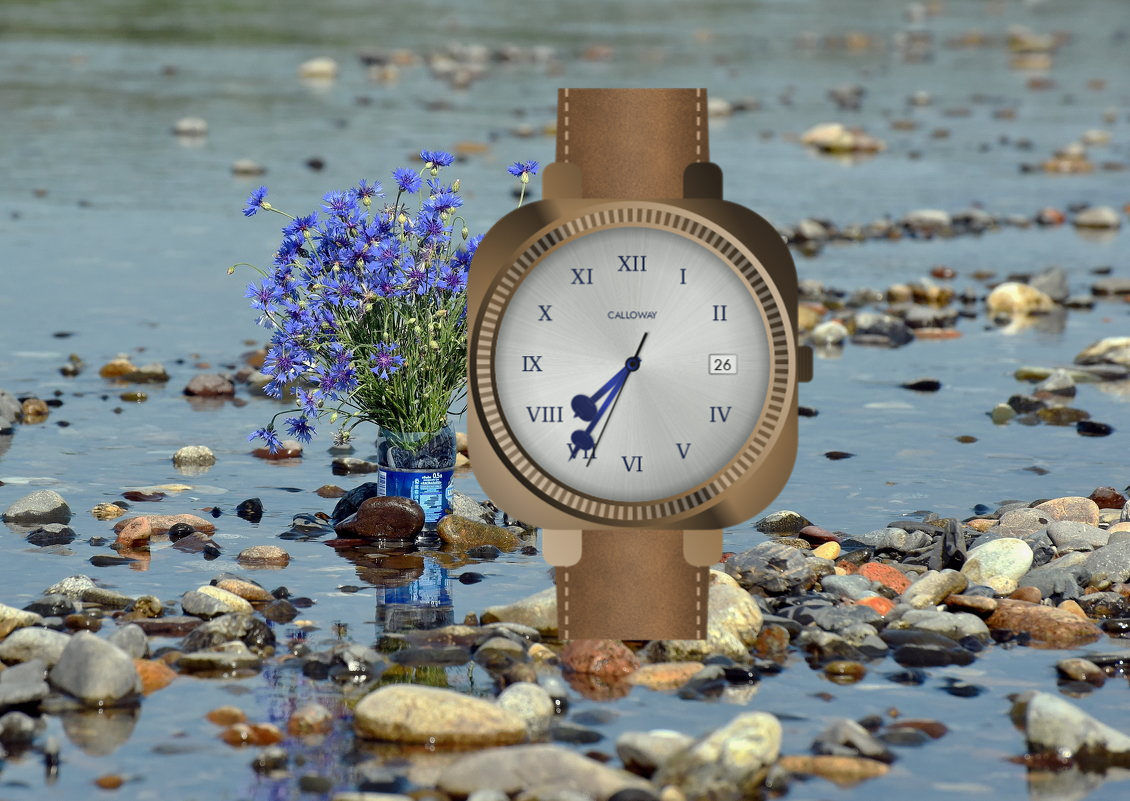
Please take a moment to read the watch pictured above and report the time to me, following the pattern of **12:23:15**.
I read **7:35:34**
